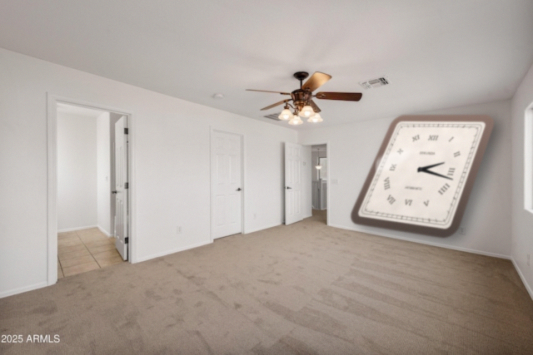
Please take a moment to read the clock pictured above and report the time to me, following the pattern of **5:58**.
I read **2:17**
